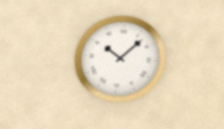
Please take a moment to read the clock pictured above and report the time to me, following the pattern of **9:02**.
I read **10:07**
